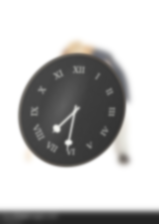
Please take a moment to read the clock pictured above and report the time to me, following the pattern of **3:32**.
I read **7:31**
